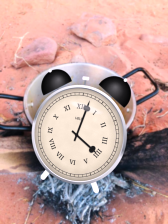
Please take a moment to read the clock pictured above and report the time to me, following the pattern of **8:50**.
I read **4:02**
